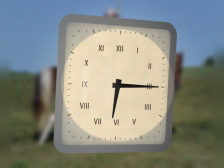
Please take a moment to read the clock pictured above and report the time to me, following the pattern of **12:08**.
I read **6:15**
